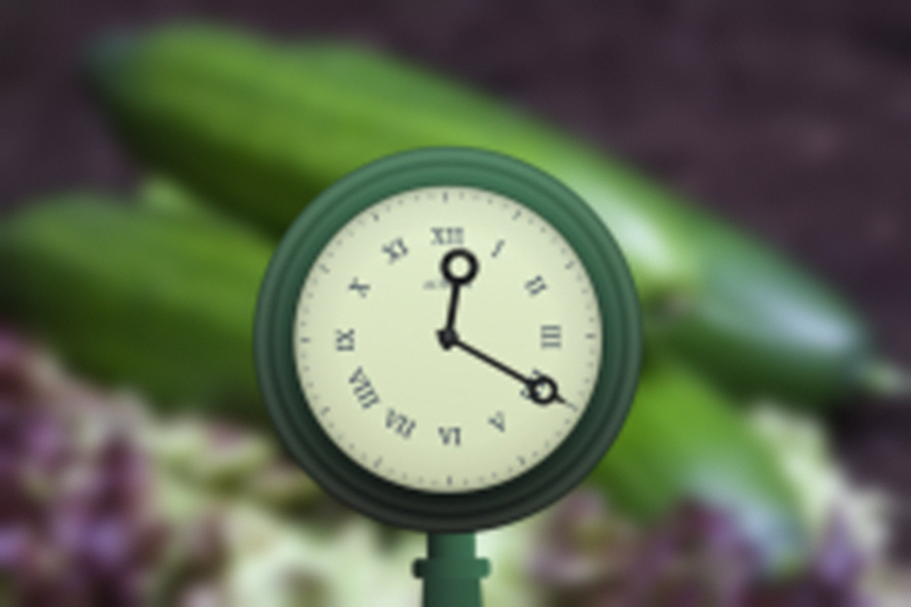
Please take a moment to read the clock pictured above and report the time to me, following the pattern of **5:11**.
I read **12:20**
